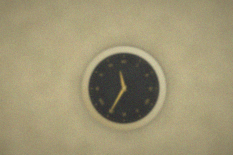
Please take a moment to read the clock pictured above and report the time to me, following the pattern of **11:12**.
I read **11:35**
